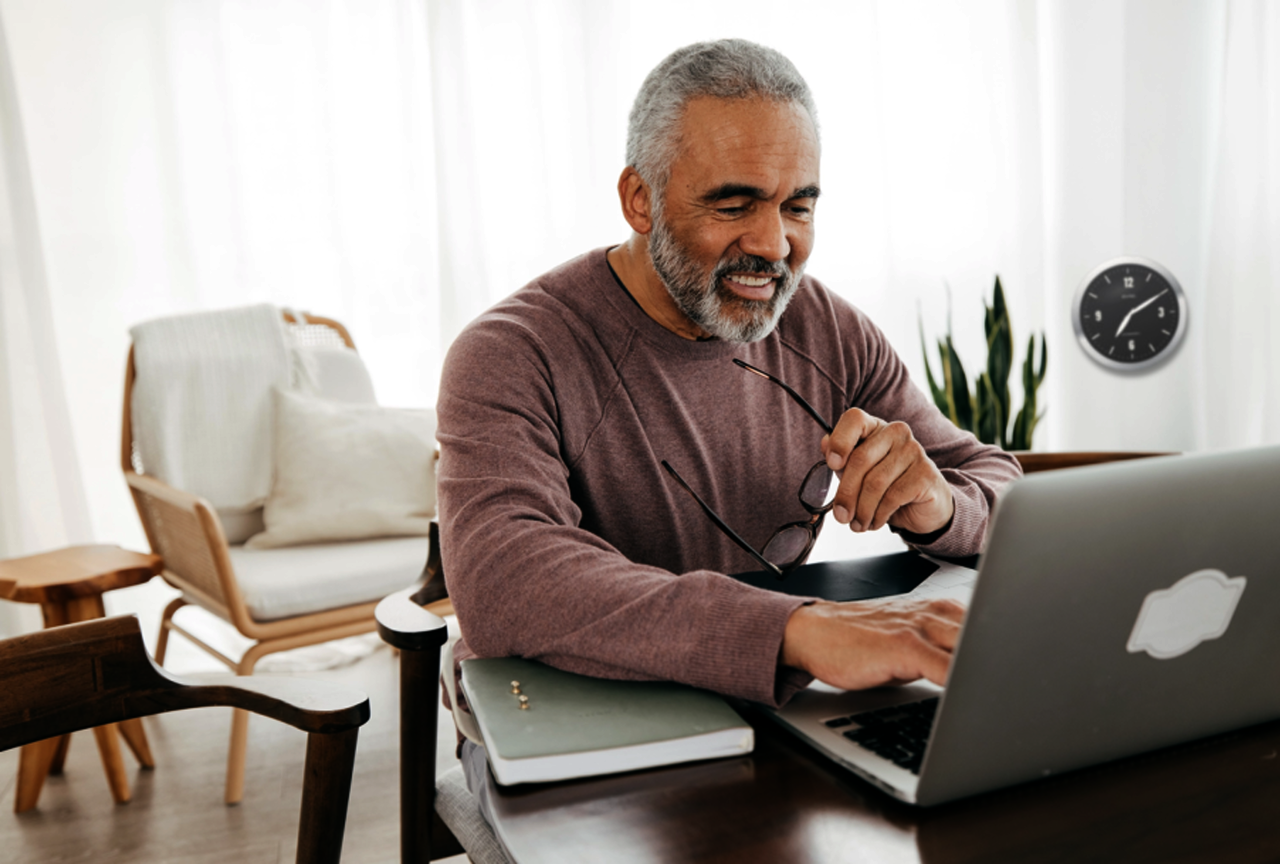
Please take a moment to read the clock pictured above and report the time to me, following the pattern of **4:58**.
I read **7:10**
